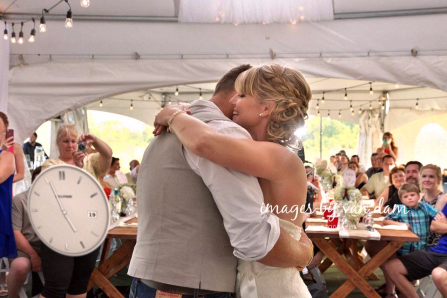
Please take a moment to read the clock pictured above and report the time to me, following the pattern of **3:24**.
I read **4:56**
